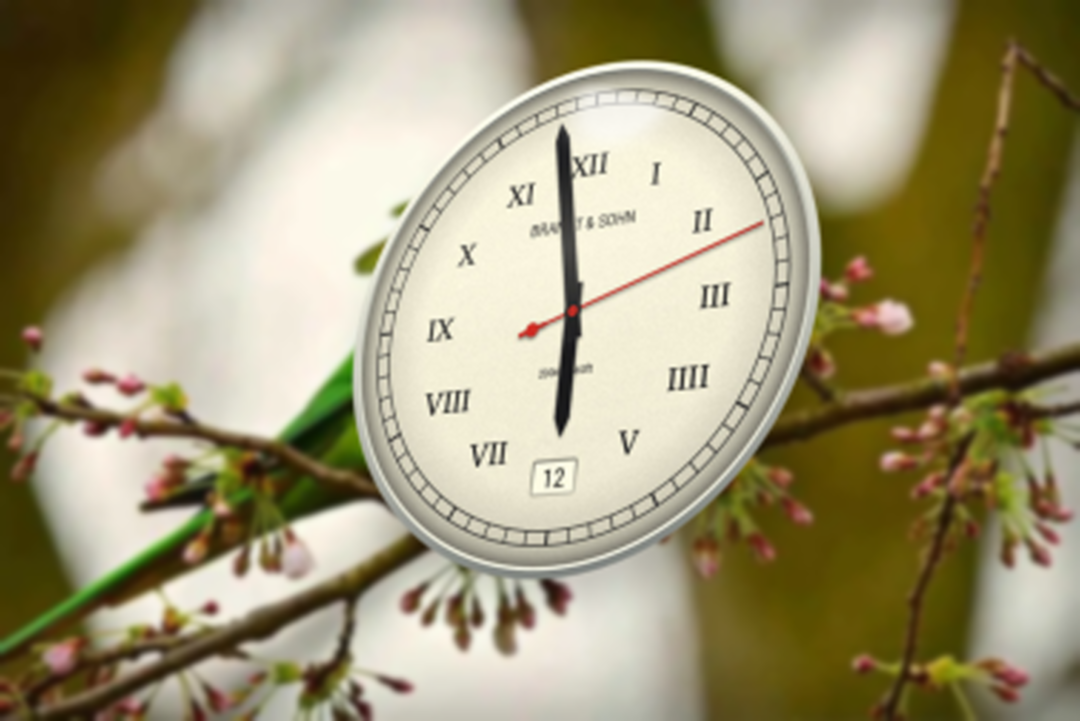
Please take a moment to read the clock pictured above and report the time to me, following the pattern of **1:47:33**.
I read **5:58:12**
